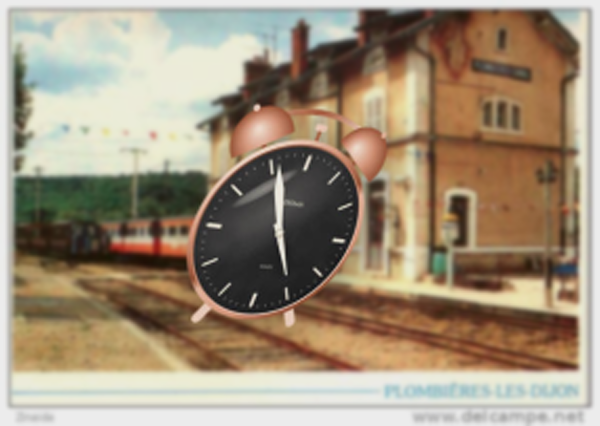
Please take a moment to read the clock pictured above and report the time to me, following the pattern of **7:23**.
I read **4:56**
